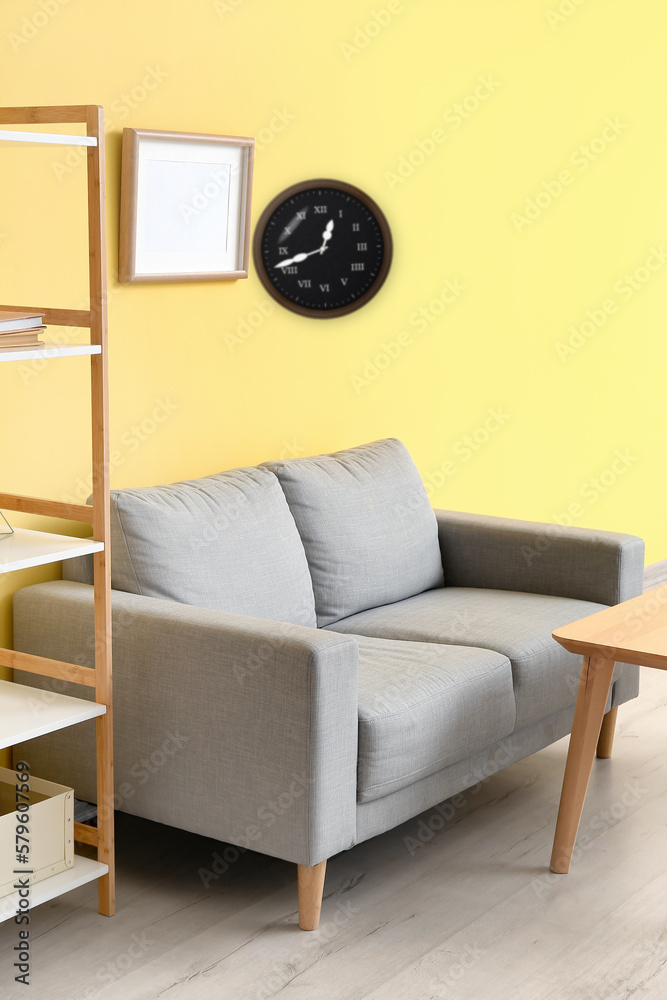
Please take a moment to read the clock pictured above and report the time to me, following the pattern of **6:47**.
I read **12:42**
